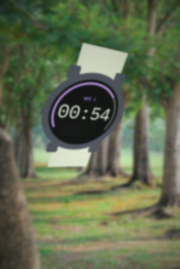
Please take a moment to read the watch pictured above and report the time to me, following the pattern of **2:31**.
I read **0:54**
